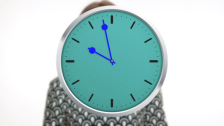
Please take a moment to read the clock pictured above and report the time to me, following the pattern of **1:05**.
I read **9:58**
